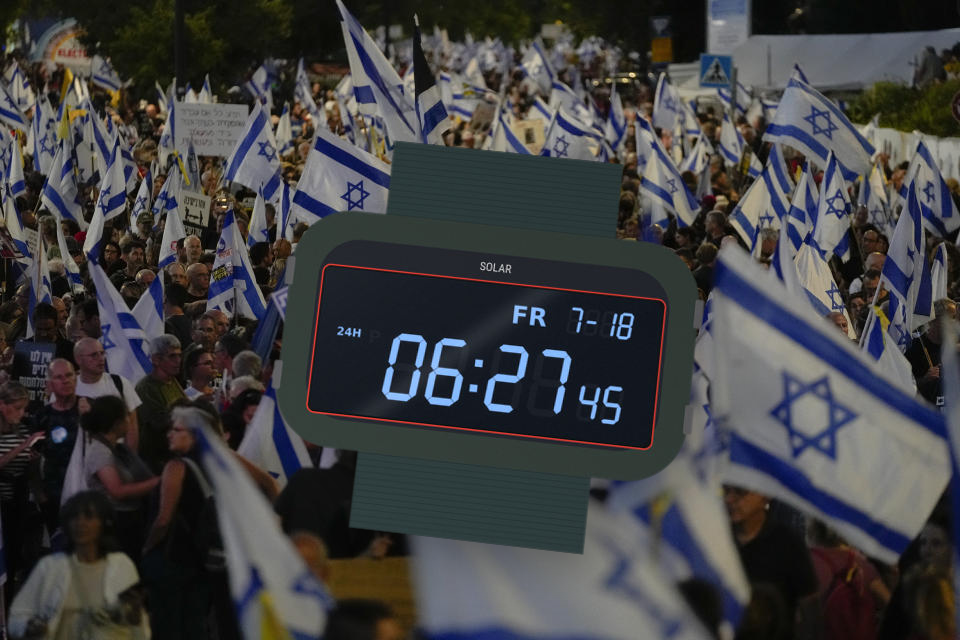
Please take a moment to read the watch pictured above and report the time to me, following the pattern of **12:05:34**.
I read **6:27:45**
